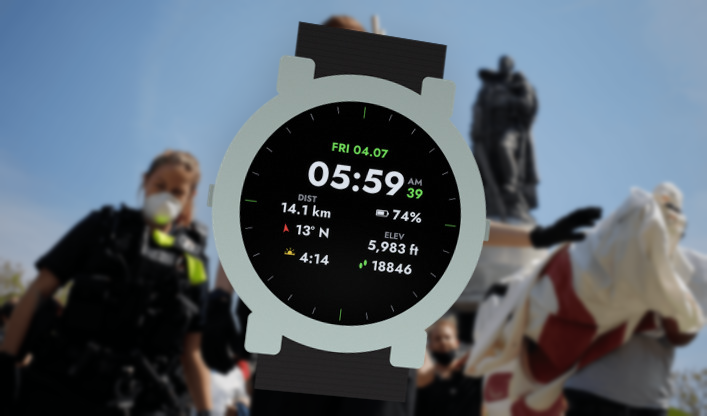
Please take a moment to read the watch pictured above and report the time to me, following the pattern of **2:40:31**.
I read **5:59:39**
